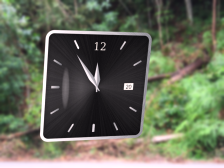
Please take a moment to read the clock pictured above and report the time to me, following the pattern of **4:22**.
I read **11:54**
